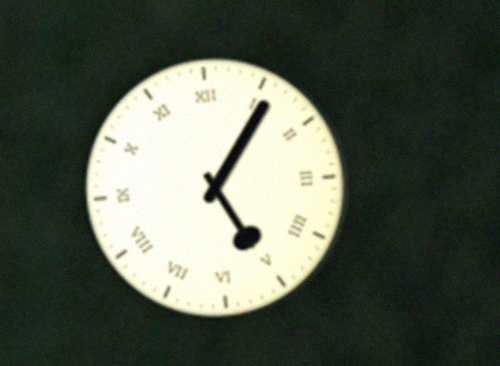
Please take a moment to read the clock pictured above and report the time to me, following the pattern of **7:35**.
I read **5:06**
